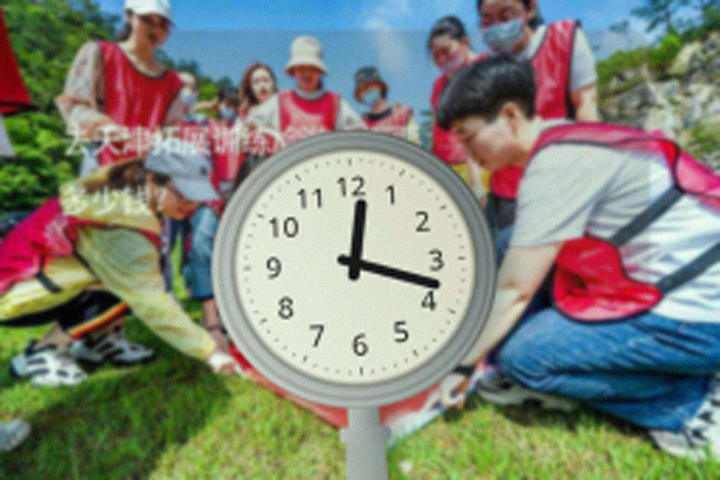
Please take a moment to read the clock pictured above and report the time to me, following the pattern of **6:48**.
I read **12:18**
